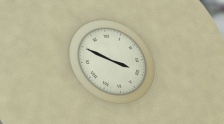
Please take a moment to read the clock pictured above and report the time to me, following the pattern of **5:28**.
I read **3:50**
